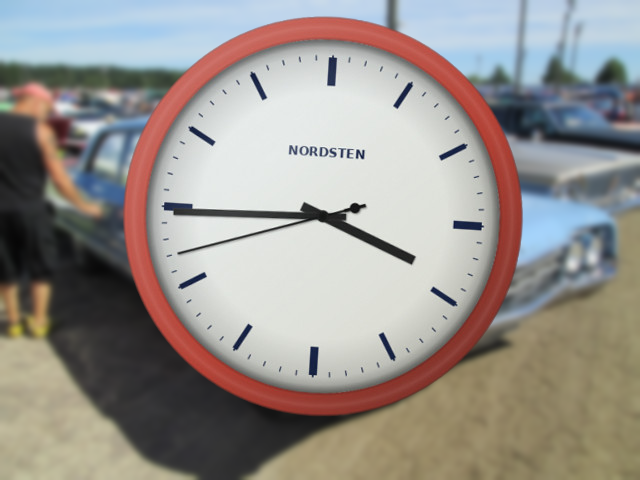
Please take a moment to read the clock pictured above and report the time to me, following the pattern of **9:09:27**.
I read **3:44:42**
